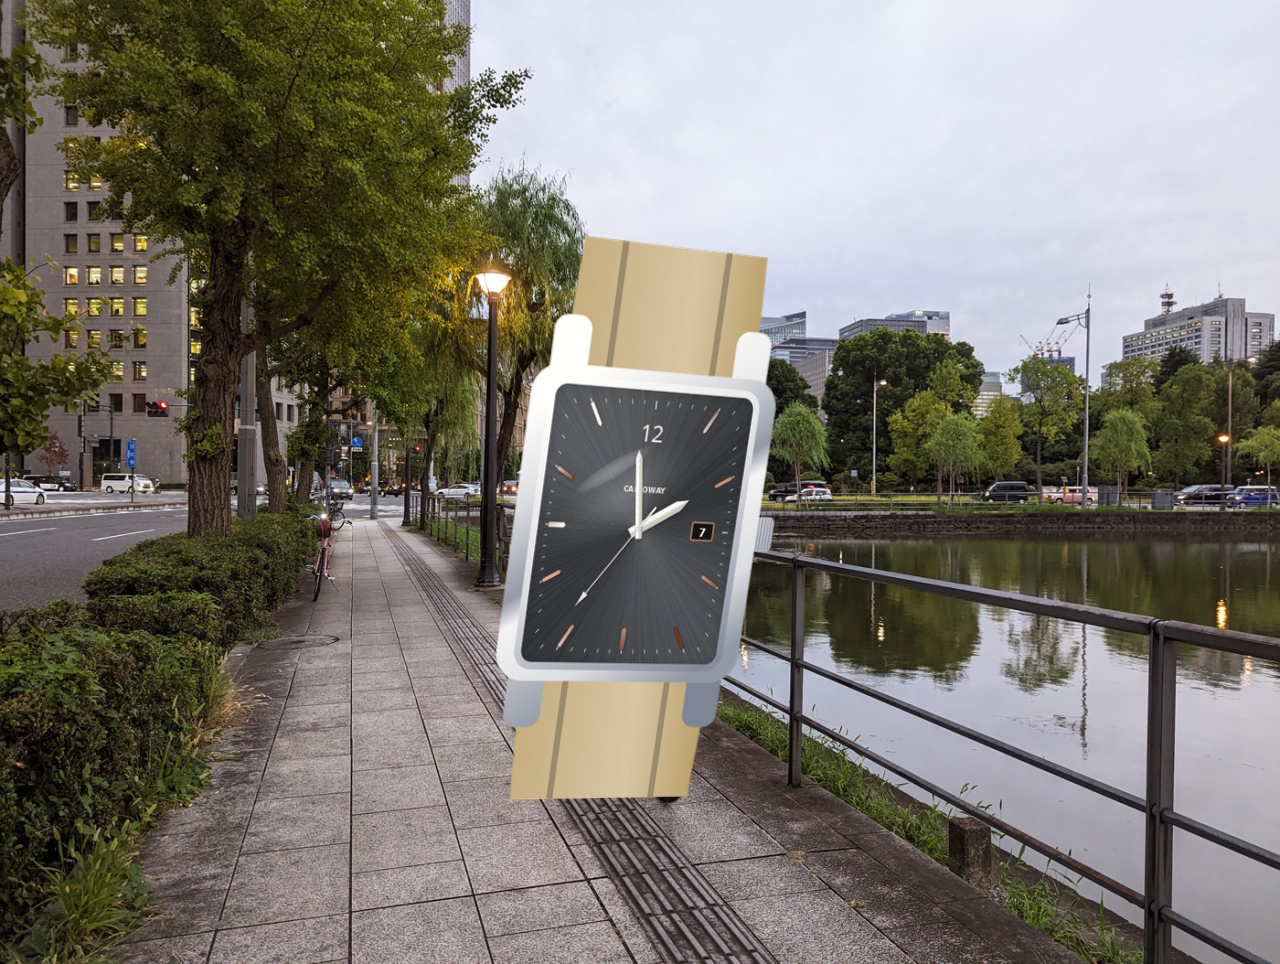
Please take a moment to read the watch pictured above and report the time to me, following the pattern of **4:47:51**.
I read **1:58:36**
